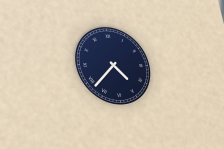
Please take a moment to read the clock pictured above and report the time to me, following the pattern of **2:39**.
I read **4:38**
